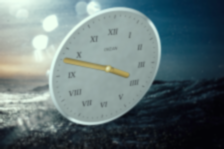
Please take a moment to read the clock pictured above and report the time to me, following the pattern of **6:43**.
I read **3:48**
